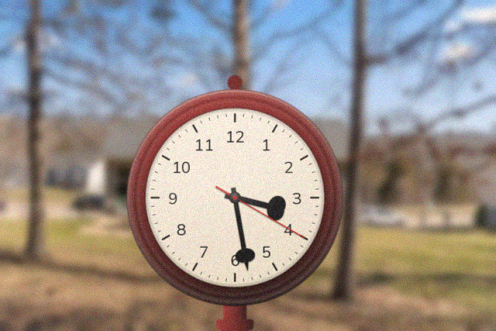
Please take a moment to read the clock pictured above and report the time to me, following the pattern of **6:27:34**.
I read **3:28:20**
